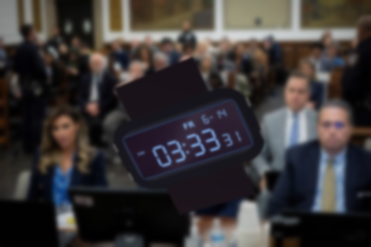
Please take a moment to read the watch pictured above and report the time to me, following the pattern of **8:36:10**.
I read **3:33:31**
